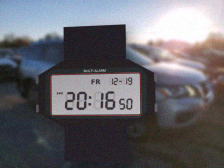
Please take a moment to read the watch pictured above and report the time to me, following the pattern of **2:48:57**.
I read **20:16:50**
